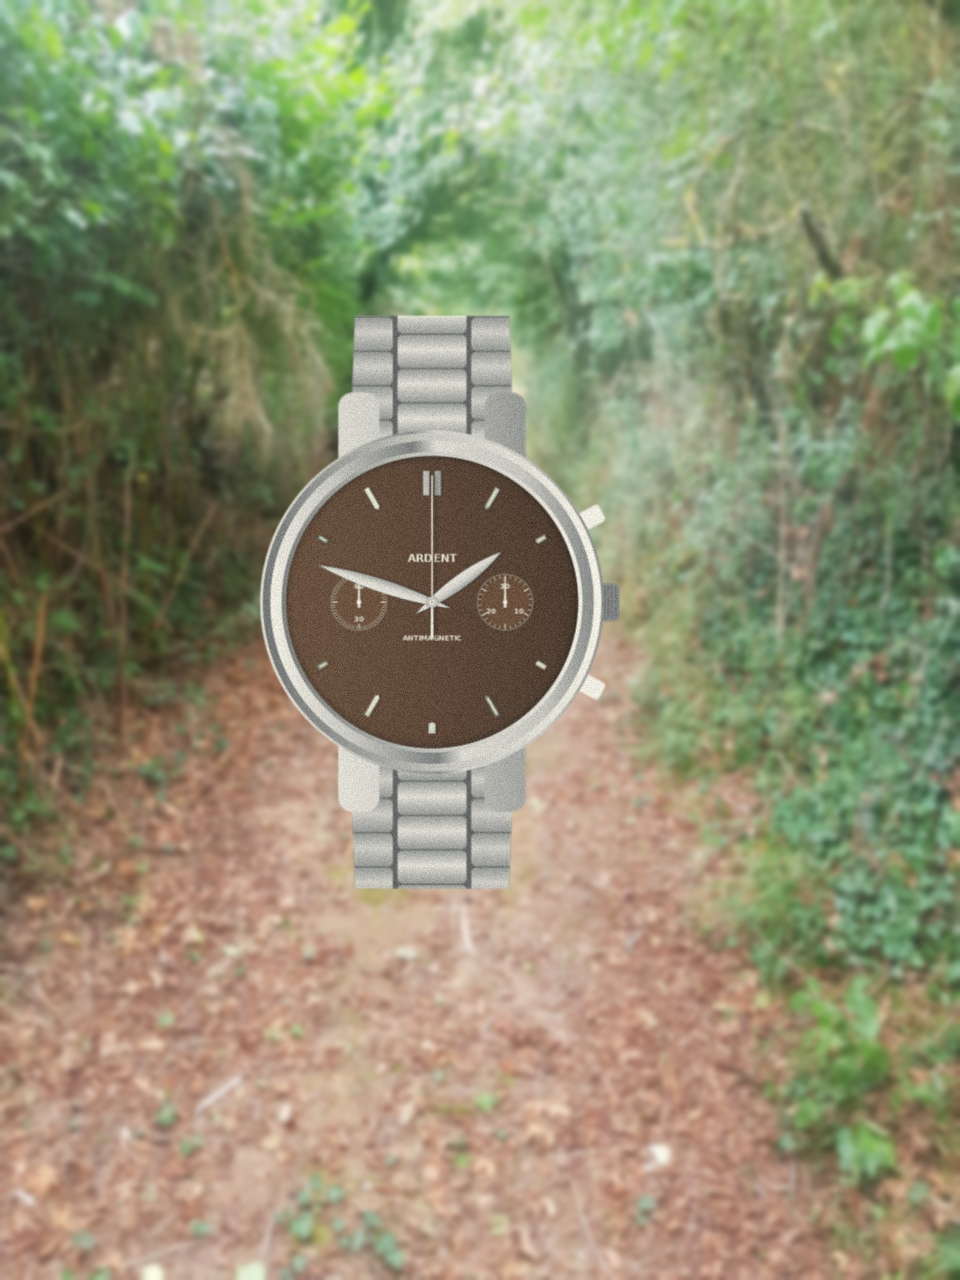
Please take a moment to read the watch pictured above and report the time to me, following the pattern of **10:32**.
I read **1:48**
